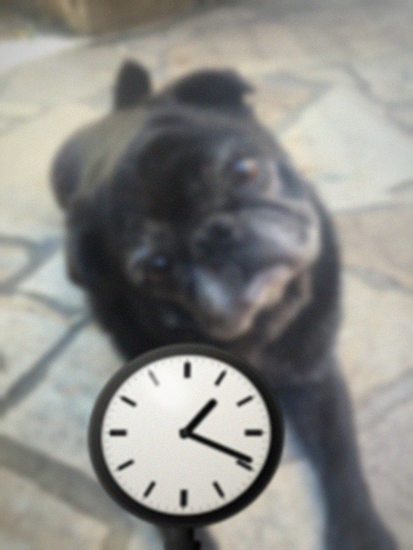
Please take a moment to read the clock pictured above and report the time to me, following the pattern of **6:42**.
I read **1:19**
